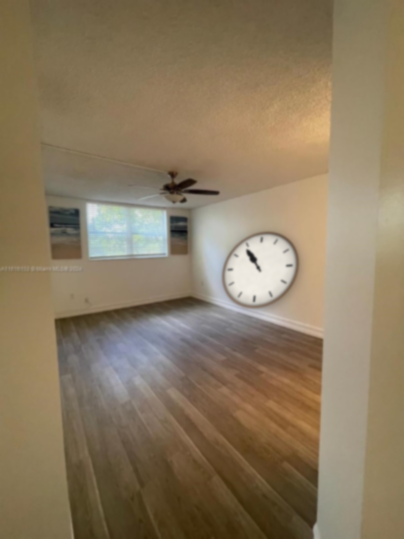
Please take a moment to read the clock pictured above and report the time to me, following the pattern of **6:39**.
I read **10:54**
